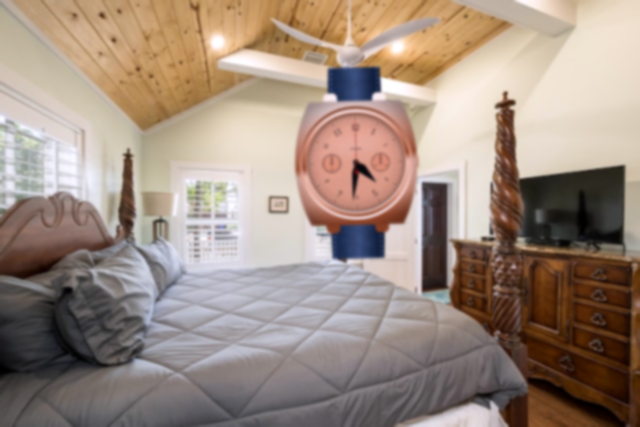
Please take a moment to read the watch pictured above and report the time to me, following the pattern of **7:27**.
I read **4:31**
